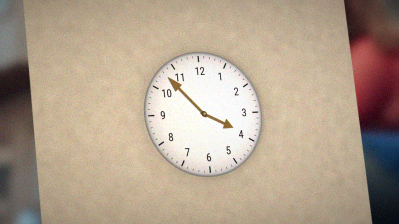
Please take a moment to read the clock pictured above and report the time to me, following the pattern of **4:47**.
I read **3:53**
